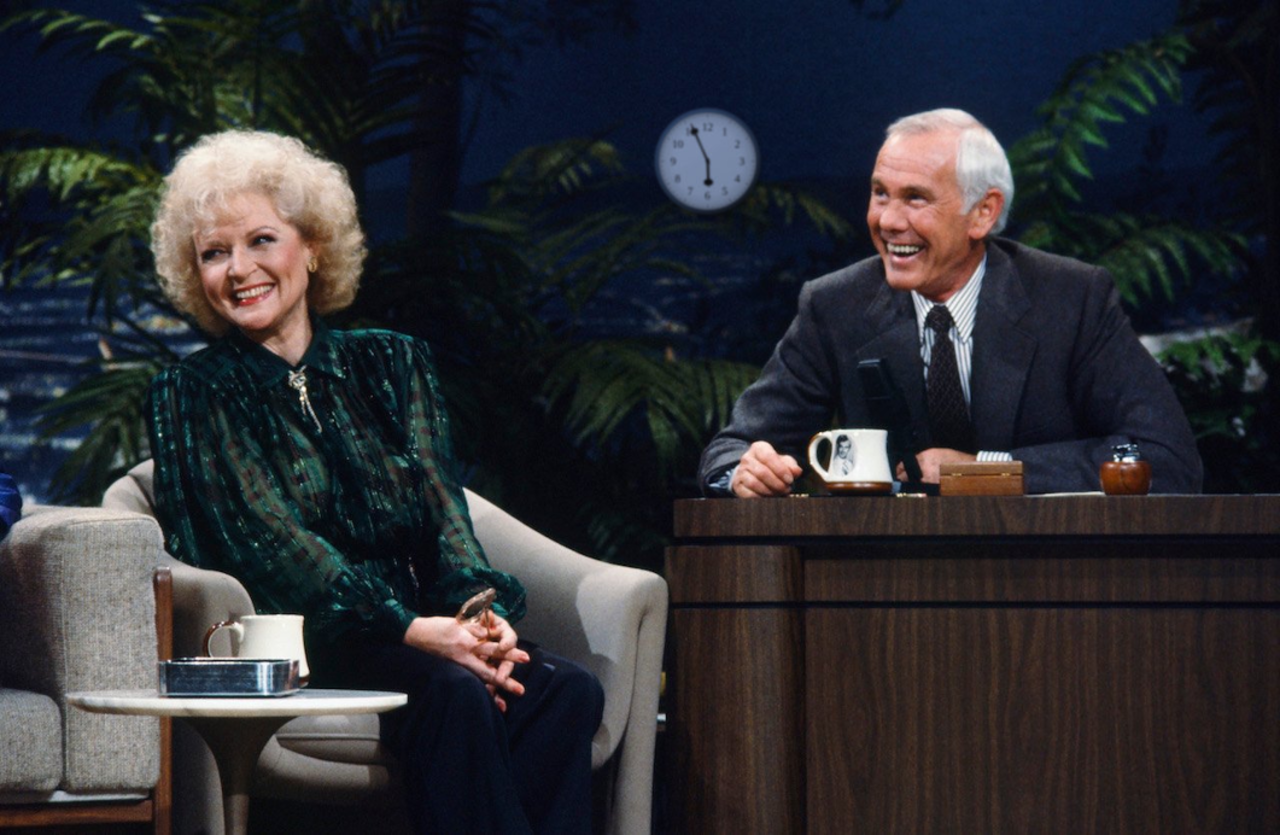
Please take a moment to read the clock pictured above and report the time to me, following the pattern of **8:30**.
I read **5:56**
